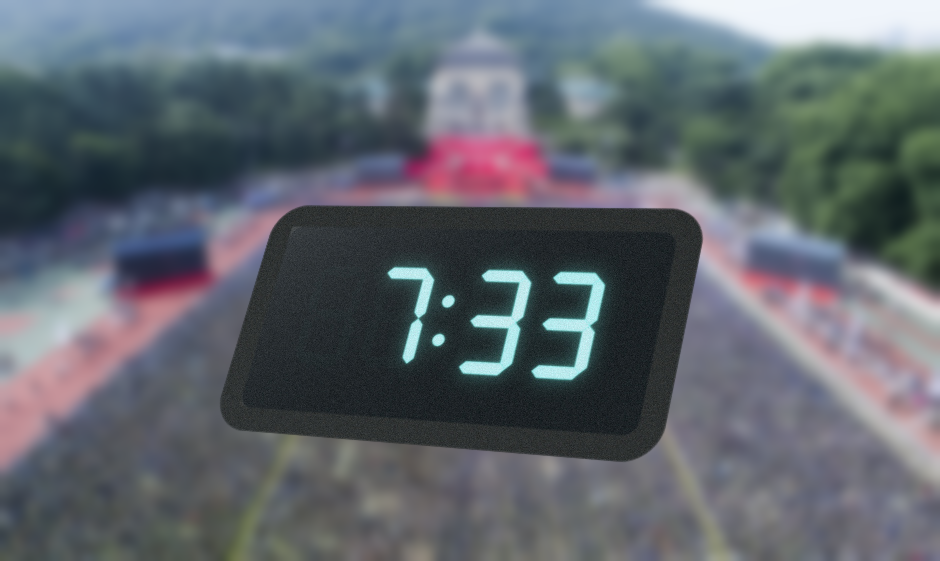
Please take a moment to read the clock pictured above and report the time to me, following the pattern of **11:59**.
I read **7:33**
